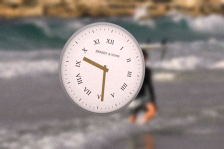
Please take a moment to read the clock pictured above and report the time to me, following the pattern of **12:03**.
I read **9:29**
